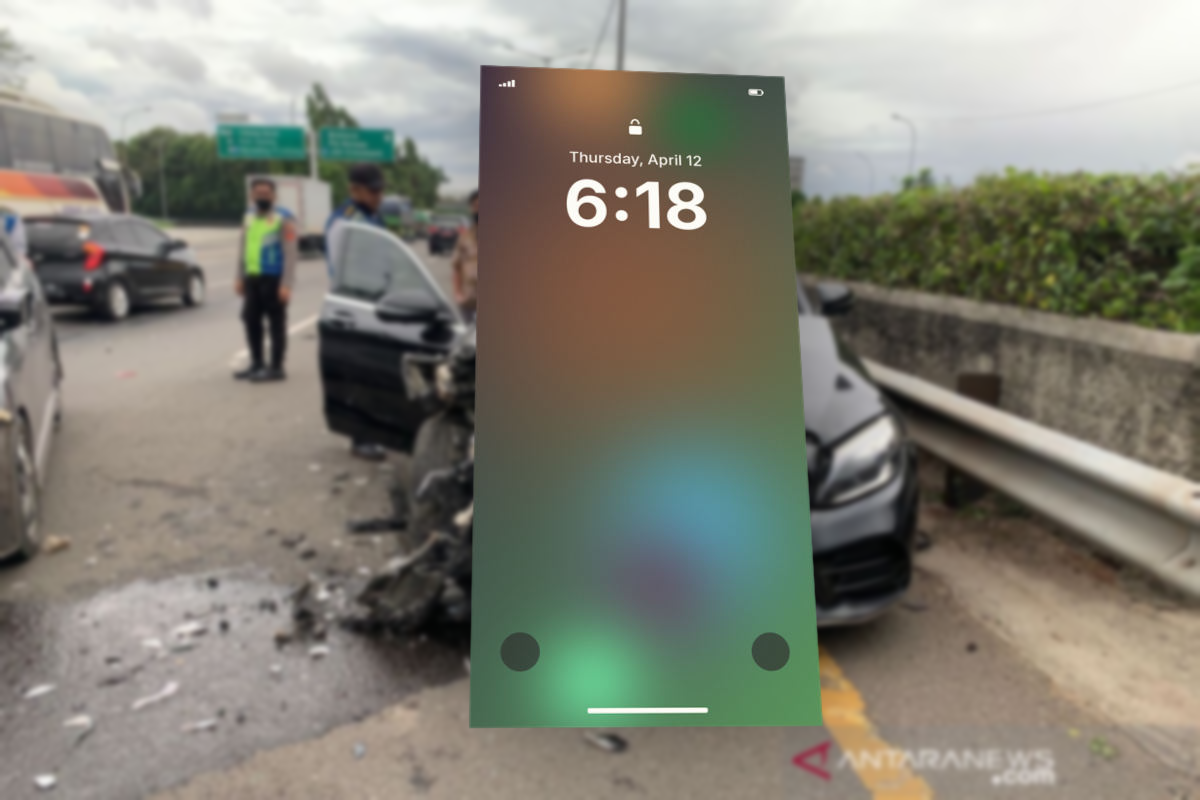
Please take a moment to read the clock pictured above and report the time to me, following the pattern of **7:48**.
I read **6:18**
